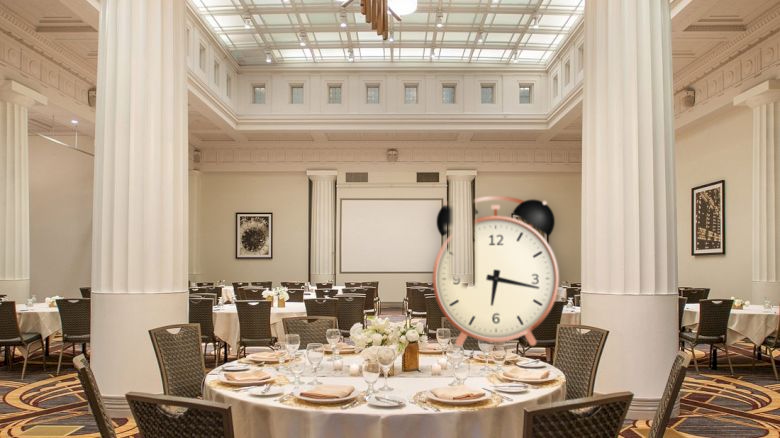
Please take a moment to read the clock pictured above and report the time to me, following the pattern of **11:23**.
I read **6:17**
